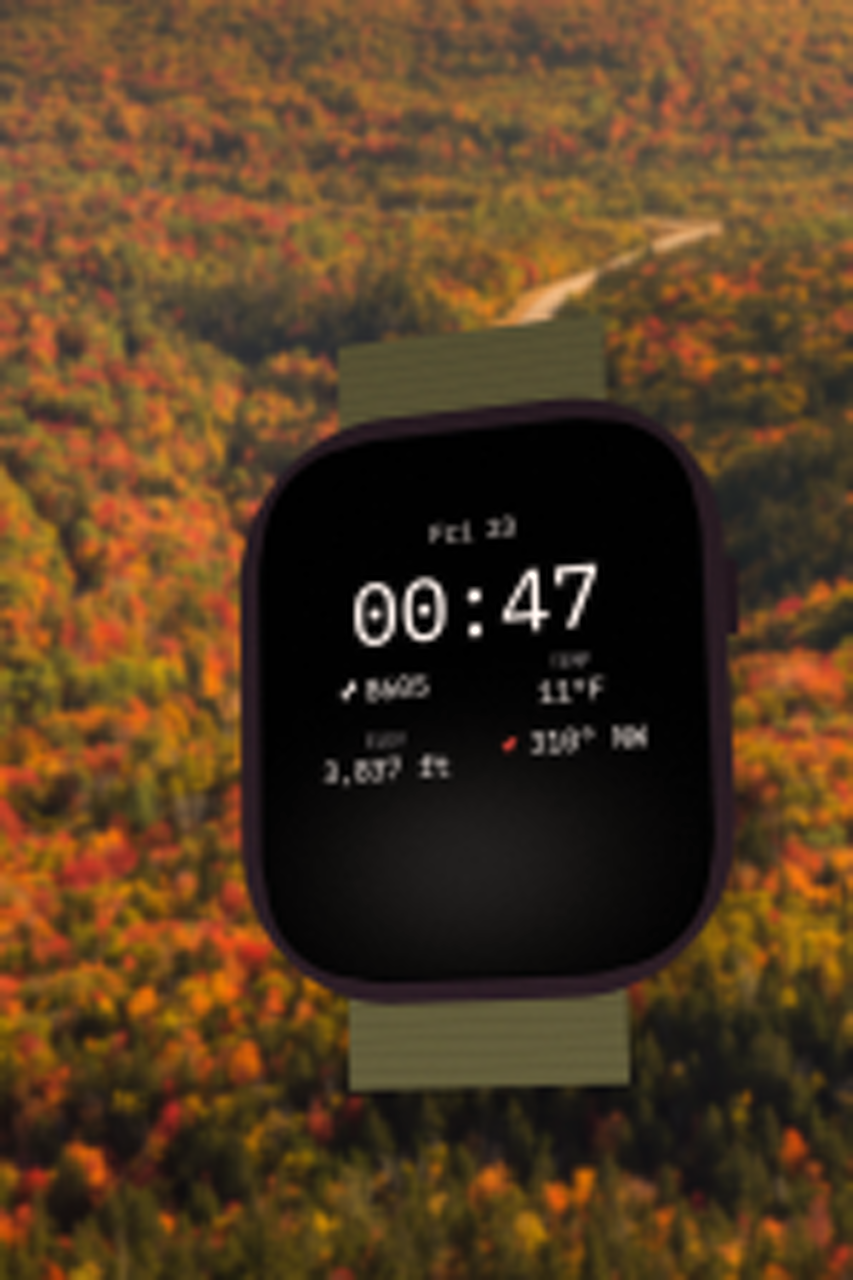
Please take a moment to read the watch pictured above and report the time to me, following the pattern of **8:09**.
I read **0:47**
